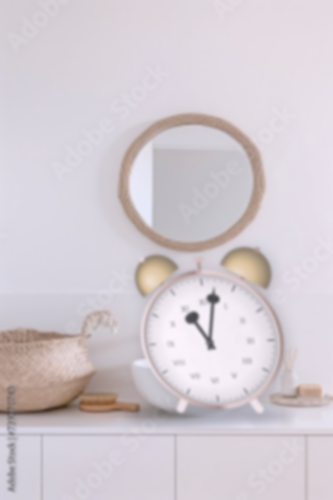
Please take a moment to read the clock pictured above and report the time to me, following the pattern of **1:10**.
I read **11:02**
